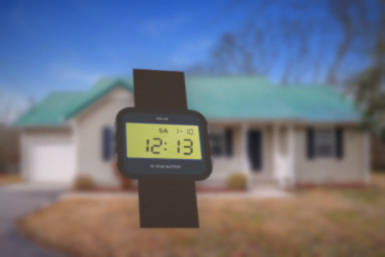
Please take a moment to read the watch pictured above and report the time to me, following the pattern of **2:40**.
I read **12:13**
